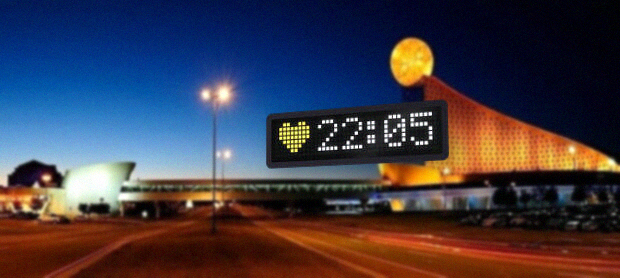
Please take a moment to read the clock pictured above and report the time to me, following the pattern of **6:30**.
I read **22:05**
